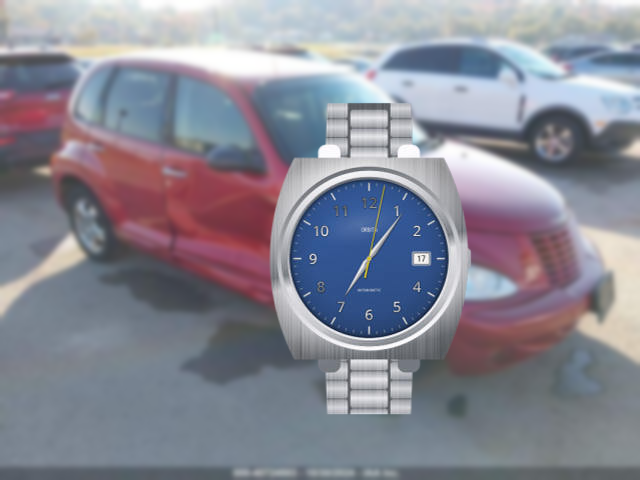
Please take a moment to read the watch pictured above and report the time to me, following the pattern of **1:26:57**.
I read **7:06:02**
